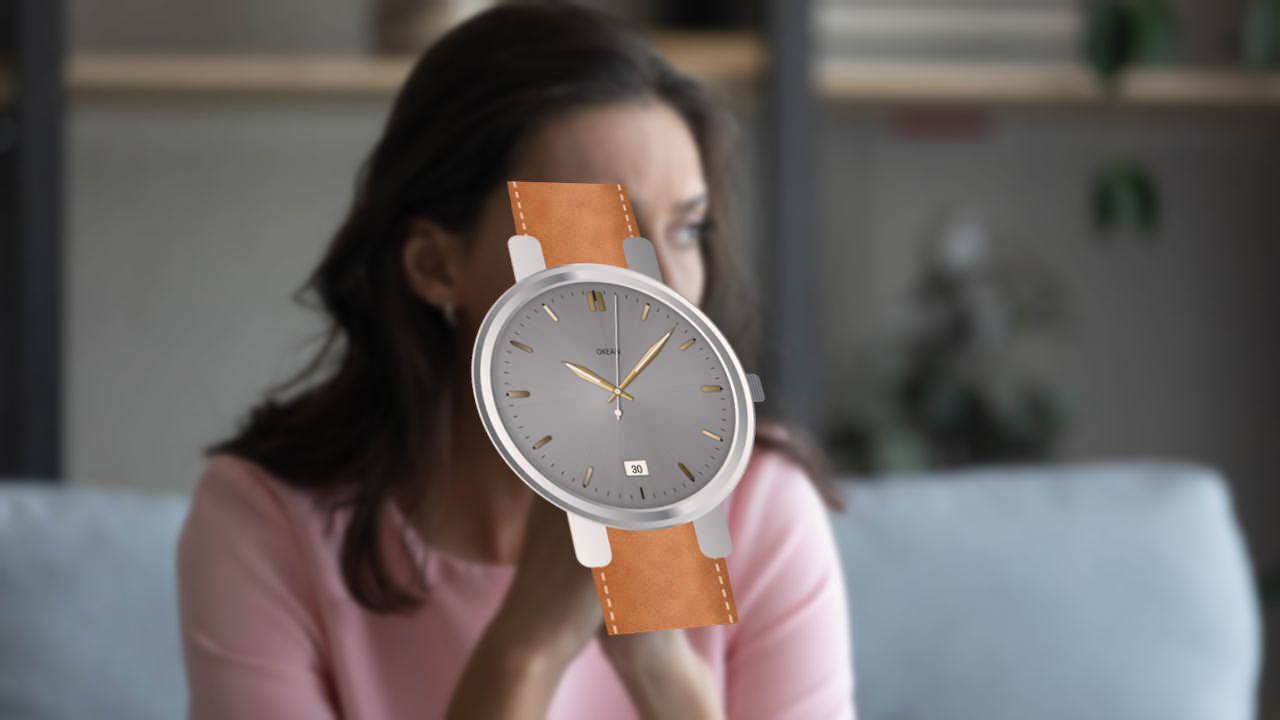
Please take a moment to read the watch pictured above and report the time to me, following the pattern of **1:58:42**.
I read **10:08:02**
